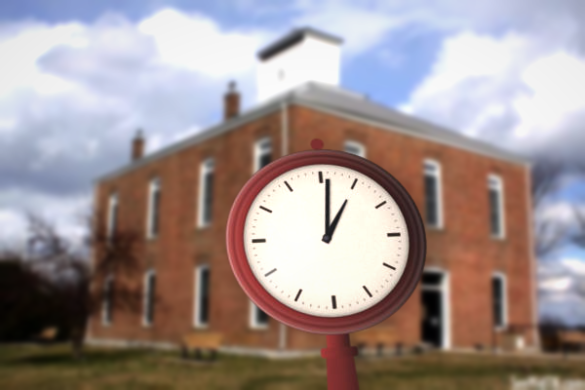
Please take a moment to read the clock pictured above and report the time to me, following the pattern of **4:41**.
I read **1:01**
